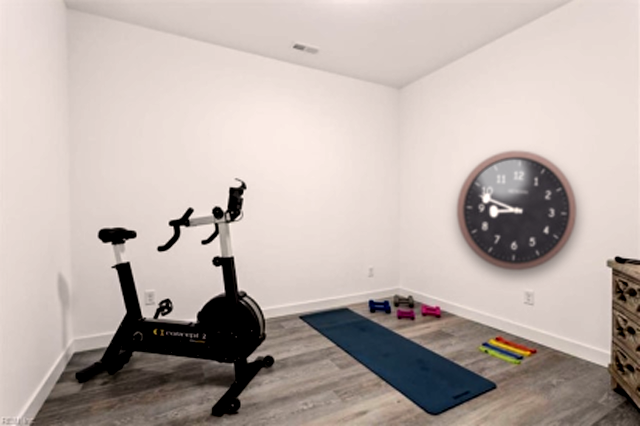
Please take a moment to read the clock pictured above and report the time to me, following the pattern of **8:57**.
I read **8:48**
